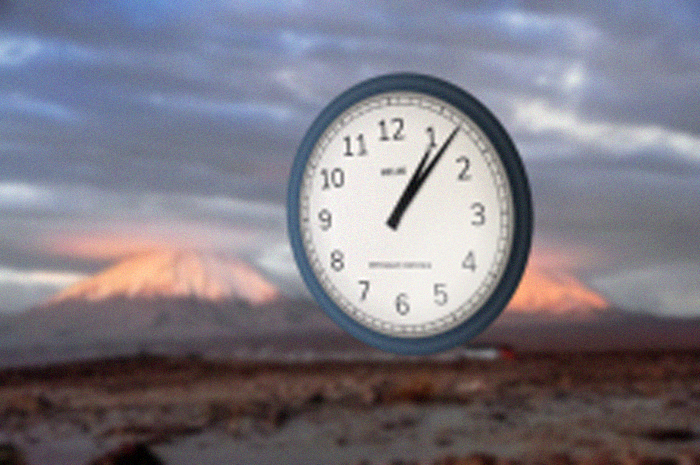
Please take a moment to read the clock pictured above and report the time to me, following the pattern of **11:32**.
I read **1:07**
